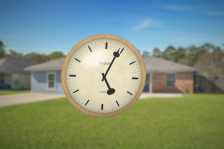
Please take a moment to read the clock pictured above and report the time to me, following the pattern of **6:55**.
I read **5:04**
